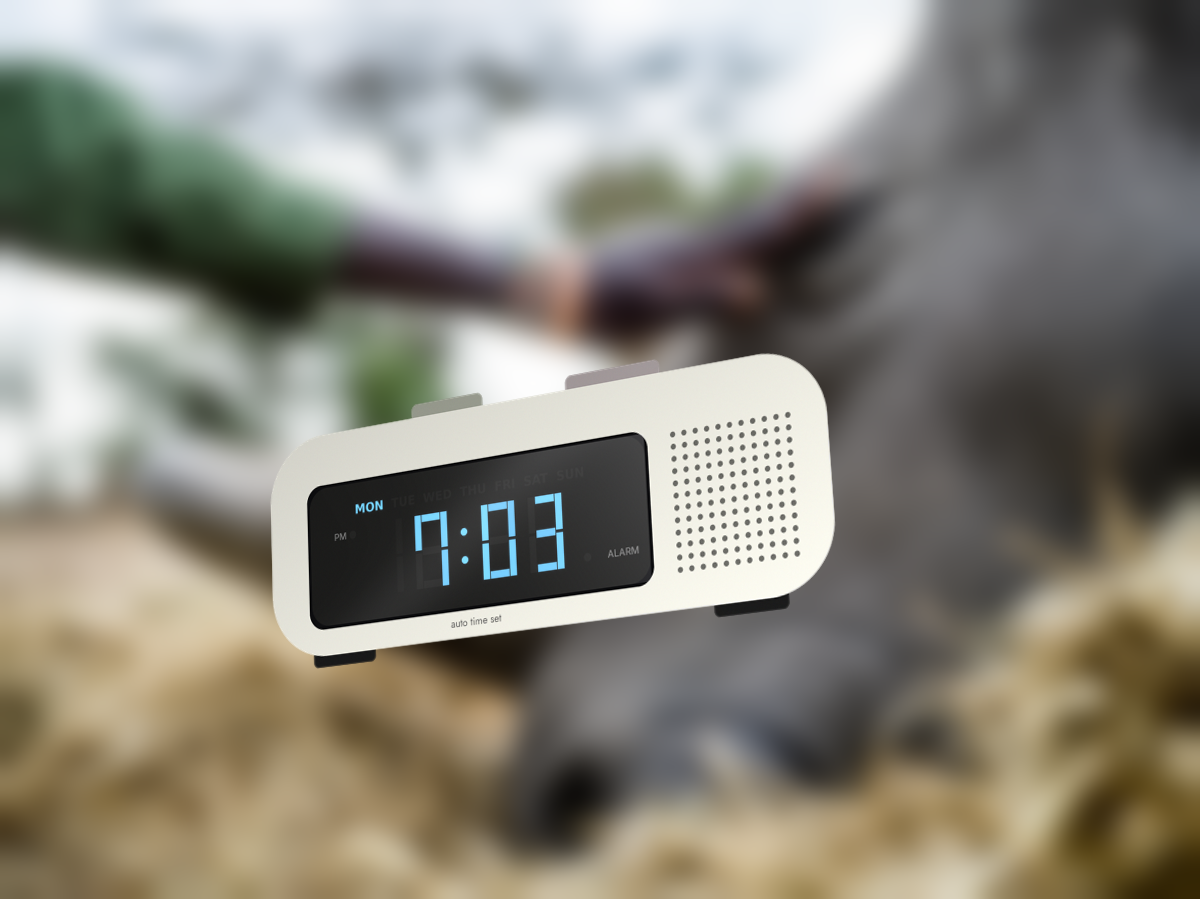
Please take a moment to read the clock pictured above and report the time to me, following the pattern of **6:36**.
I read **7:03**
